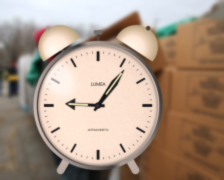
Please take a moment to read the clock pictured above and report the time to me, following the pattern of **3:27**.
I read **9:06**
